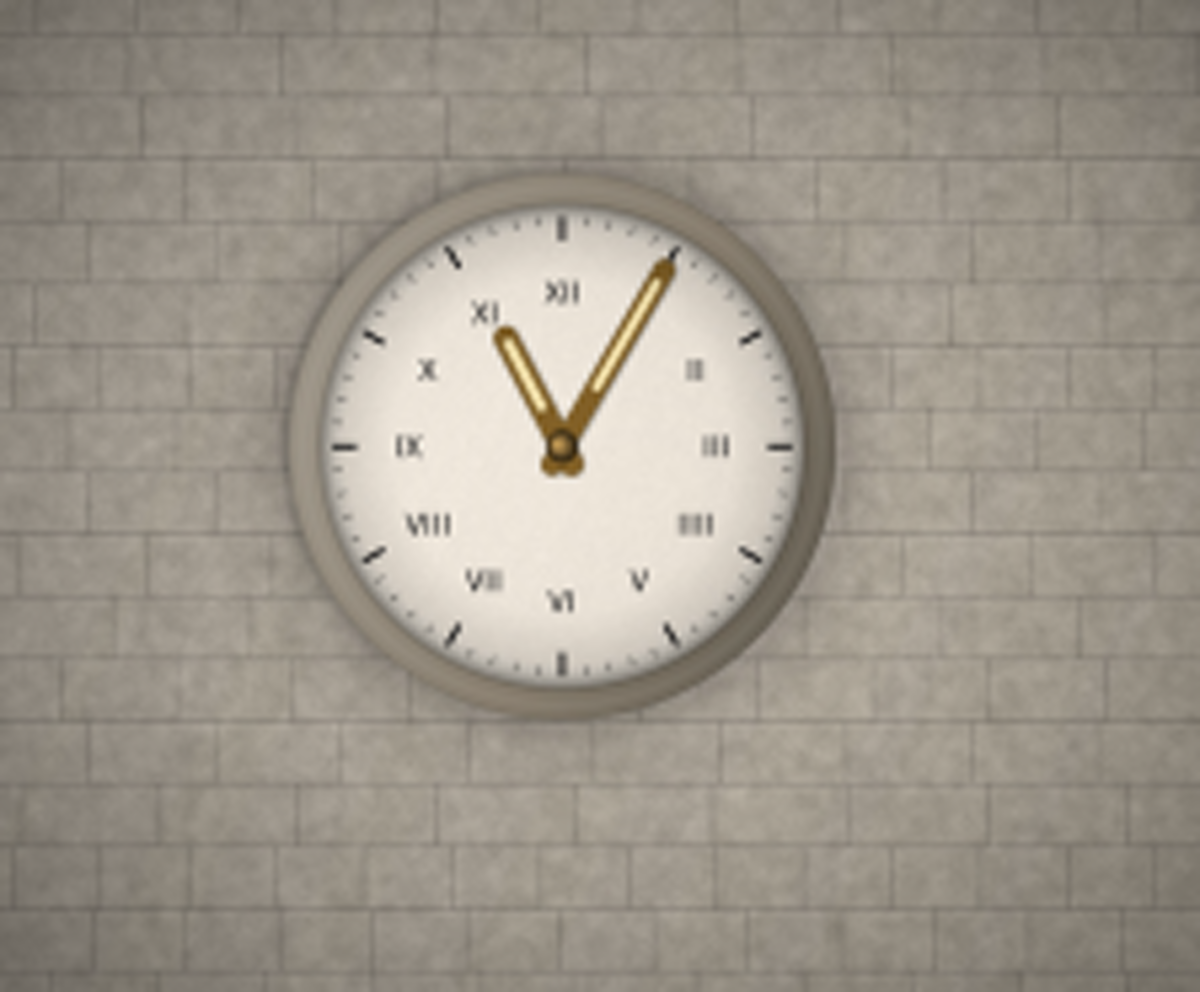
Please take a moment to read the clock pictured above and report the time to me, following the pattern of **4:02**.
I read **11:05**
